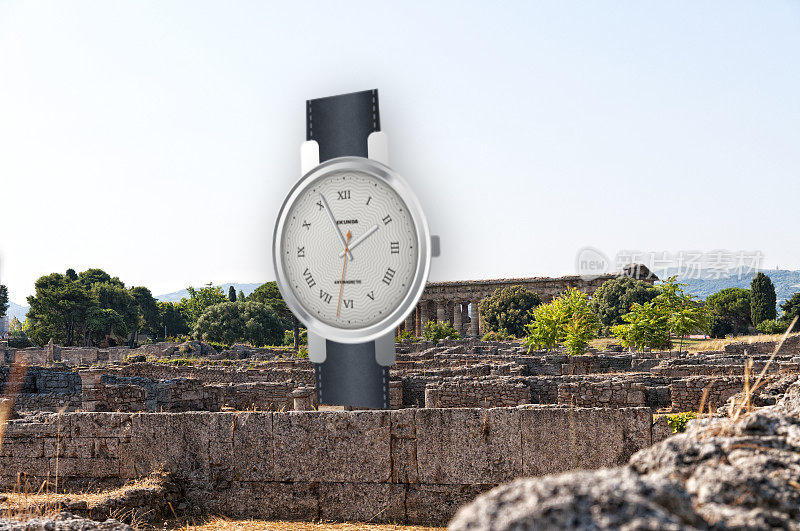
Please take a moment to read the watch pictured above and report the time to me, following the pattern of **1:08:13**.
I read **1:55:32**
